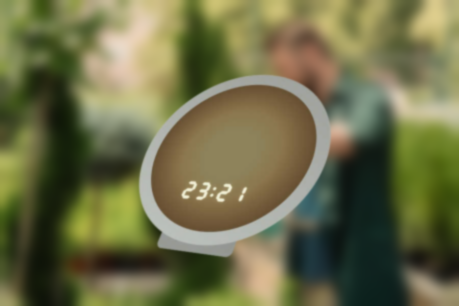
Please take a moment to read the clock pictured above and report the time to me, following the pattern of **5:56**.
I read **23:21**
